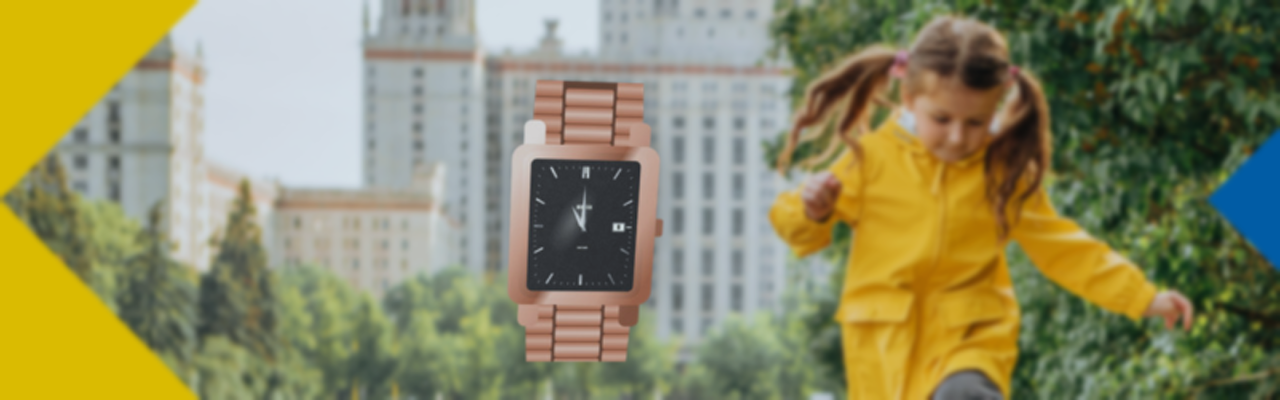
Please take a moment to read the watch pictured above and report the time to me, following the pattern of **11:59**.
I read **11:00**
